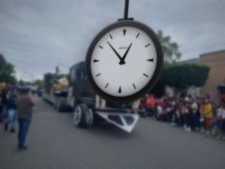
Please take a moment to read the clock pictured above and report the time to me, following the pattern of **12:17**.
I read **12:53**
